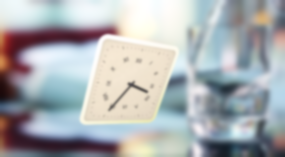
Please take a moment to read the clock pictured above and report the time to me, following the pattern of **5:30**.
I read **3:35**
